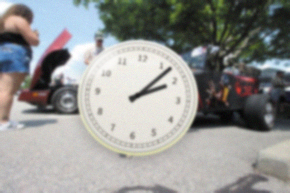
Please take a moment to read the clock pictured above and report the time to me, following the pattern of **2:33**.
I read **2:07**
